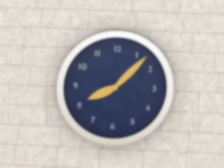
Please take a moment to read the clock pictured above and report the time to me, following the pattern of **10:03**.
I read **8:07**
